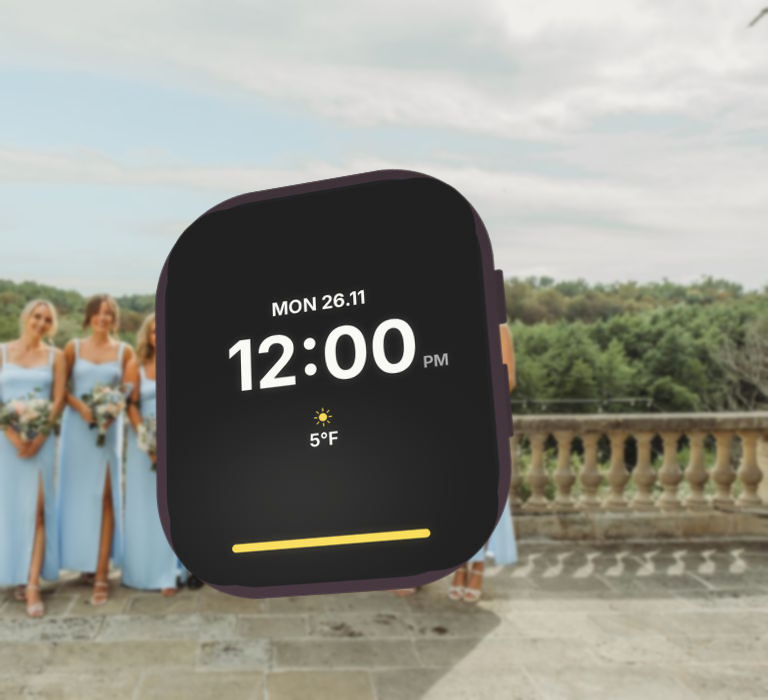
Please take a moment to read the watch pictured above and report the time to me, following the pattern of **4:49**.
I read **12:00**
